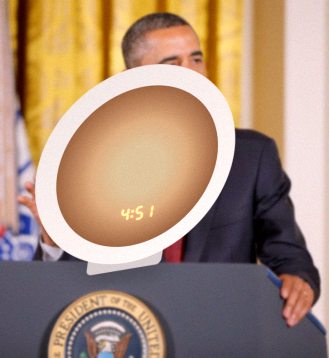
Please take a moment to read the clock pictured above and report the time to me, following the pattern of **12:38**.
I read **4:51**
